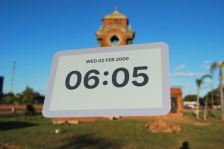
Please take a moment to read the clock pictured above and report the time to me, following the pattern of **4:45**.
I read **6:05**
